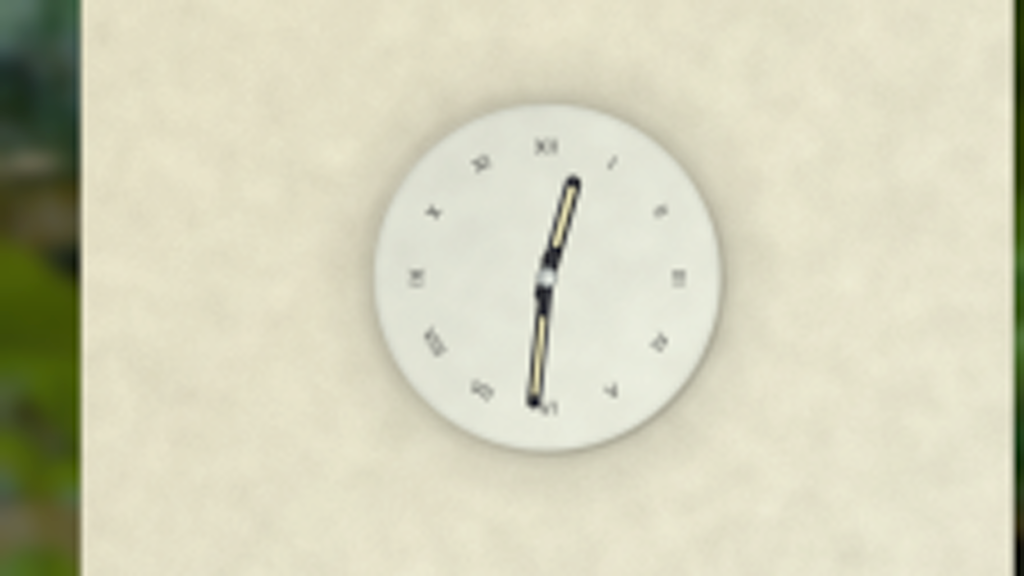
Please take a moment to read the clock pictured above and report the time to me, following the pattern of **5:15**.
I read **12:31**
